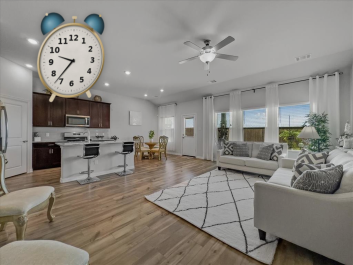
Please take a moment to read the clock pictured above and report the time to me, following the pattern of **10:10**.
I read **9:37**
